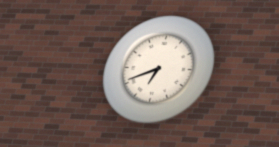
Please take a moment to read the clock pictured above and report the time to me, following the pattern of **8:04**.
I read **6:41**
